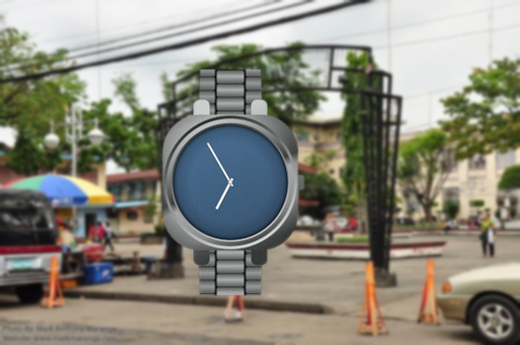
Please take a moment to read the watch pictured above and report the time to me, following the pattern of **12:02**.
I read **6:55**
